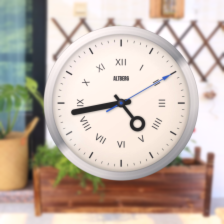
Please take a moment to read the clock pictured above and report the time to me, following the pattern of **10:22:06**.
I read **4:43:10**
